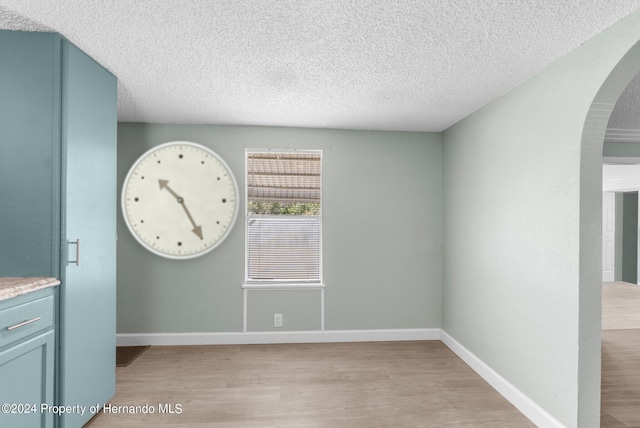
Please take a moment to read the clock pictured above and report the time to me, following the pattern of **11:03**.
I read **10:25**
